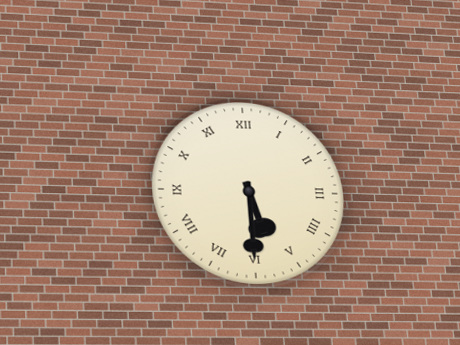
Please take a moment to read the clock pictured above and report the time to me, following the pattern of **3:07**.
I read **5:30**
